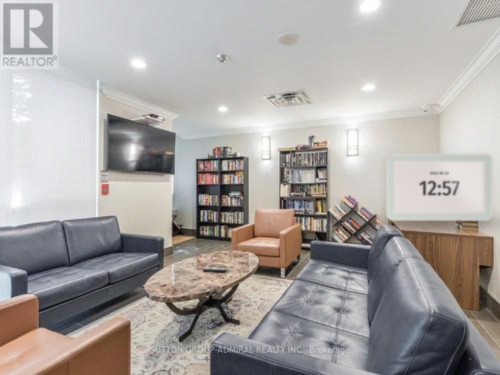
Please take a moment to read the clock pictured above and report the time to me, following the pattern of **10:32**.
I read **12:57**
